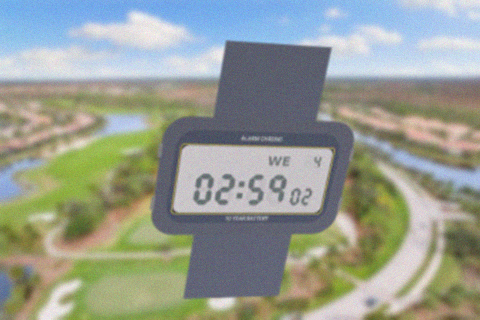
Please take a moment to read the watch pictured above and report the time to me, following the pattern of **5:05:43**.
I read **2:59:02**
